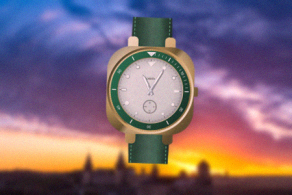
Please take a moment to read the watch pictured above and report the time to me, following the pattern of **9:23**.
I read **11:05**
